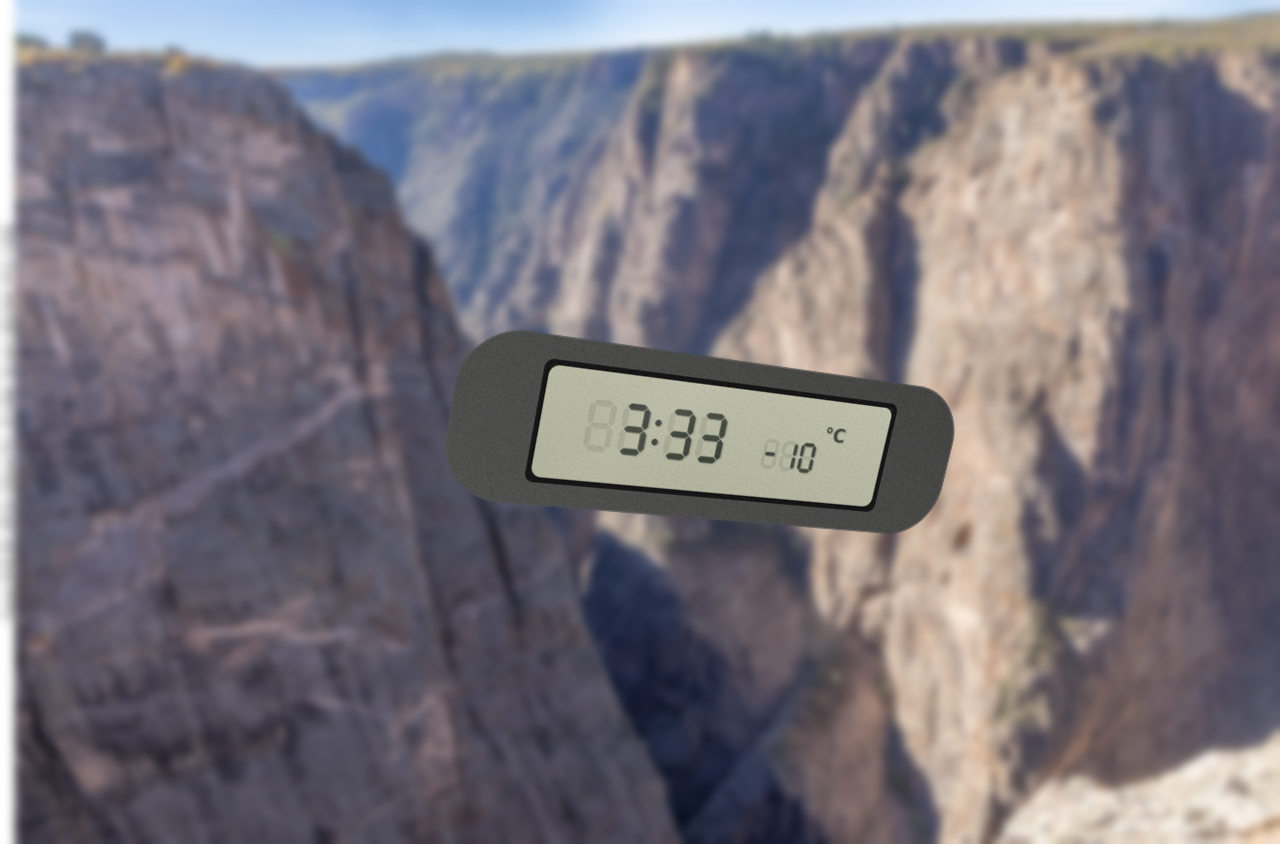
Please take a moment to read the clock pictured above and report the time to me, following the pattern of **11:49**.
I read **3:33**
